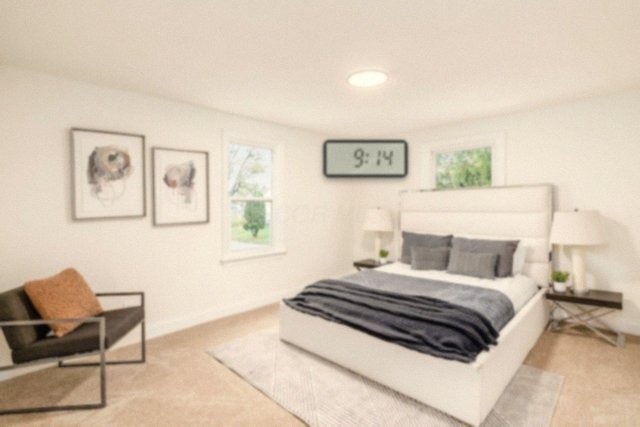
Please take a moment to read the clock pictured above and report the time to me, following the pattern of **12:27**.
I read **9:14**
